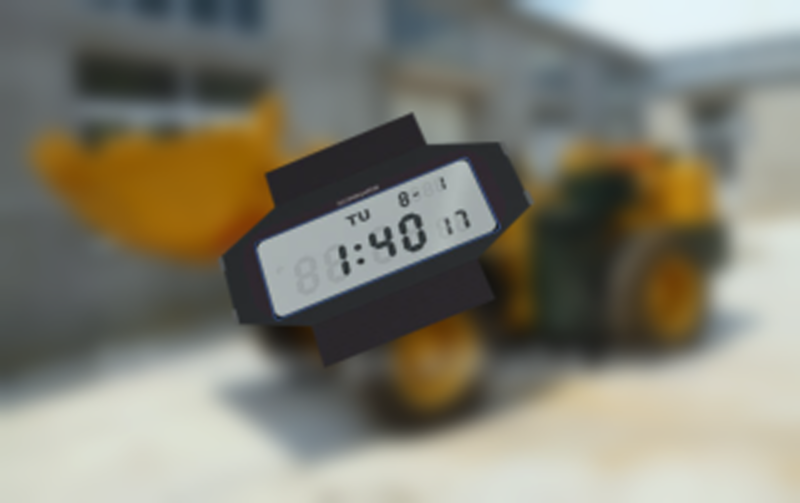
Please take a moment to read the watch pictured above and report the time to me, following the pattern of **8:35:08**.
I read **1:40:17**
